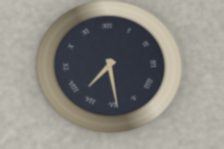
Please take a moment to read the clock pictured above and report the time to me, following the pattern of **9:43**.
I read **7:29**
